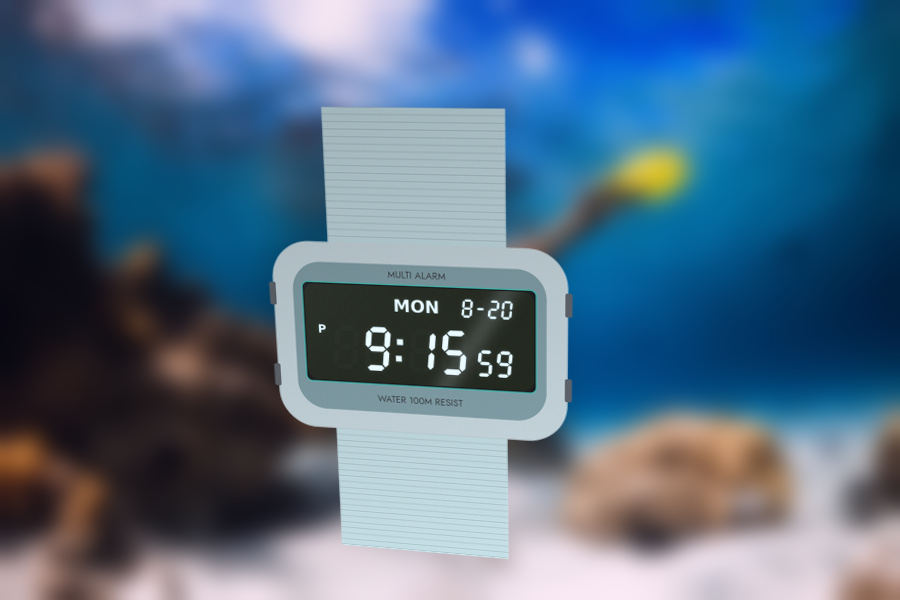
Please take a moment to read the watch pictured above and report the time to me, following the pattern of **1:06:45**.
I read **9:15:59**
